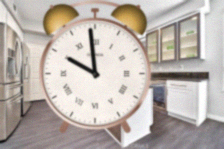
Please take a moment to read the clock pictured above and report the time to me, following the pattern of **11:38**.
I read **9:59**
